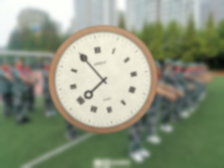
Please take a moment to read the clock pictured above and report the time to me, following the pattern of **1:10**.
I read **7:55**
